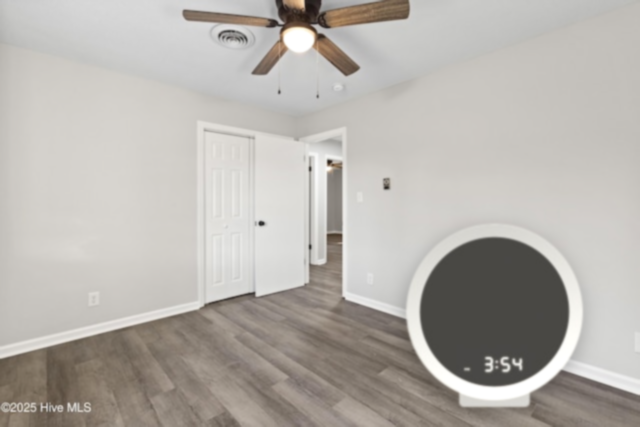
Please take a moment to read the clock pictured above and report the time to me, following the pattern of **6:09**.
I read **3:54**
